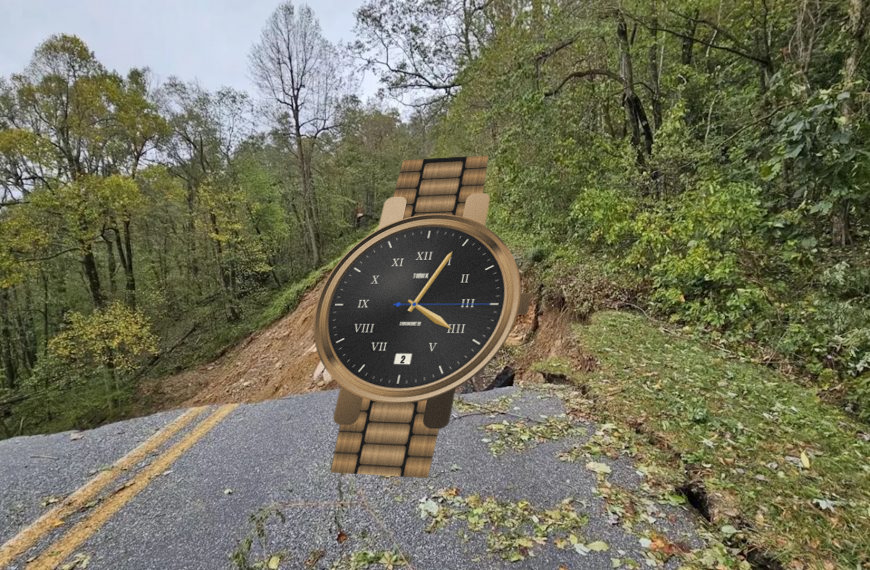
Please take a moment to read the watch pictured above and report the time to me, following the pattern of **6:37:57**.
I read **4:04:15**
